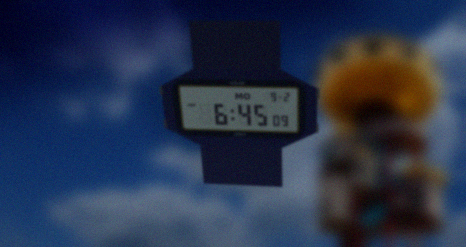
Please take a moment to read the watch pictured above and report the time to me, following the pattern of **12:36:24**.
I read **6:45:09**
